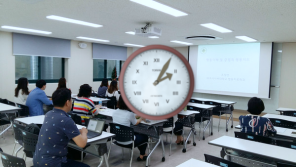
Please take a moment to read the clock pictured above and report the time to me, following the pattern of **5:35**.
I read **2:05**
